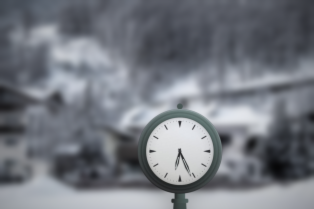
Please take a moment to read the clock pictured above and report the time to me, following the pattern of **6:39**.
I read **6:26**
